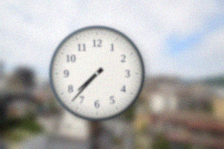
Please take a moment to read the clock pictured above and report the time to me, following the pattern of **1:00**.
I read **7:37**
